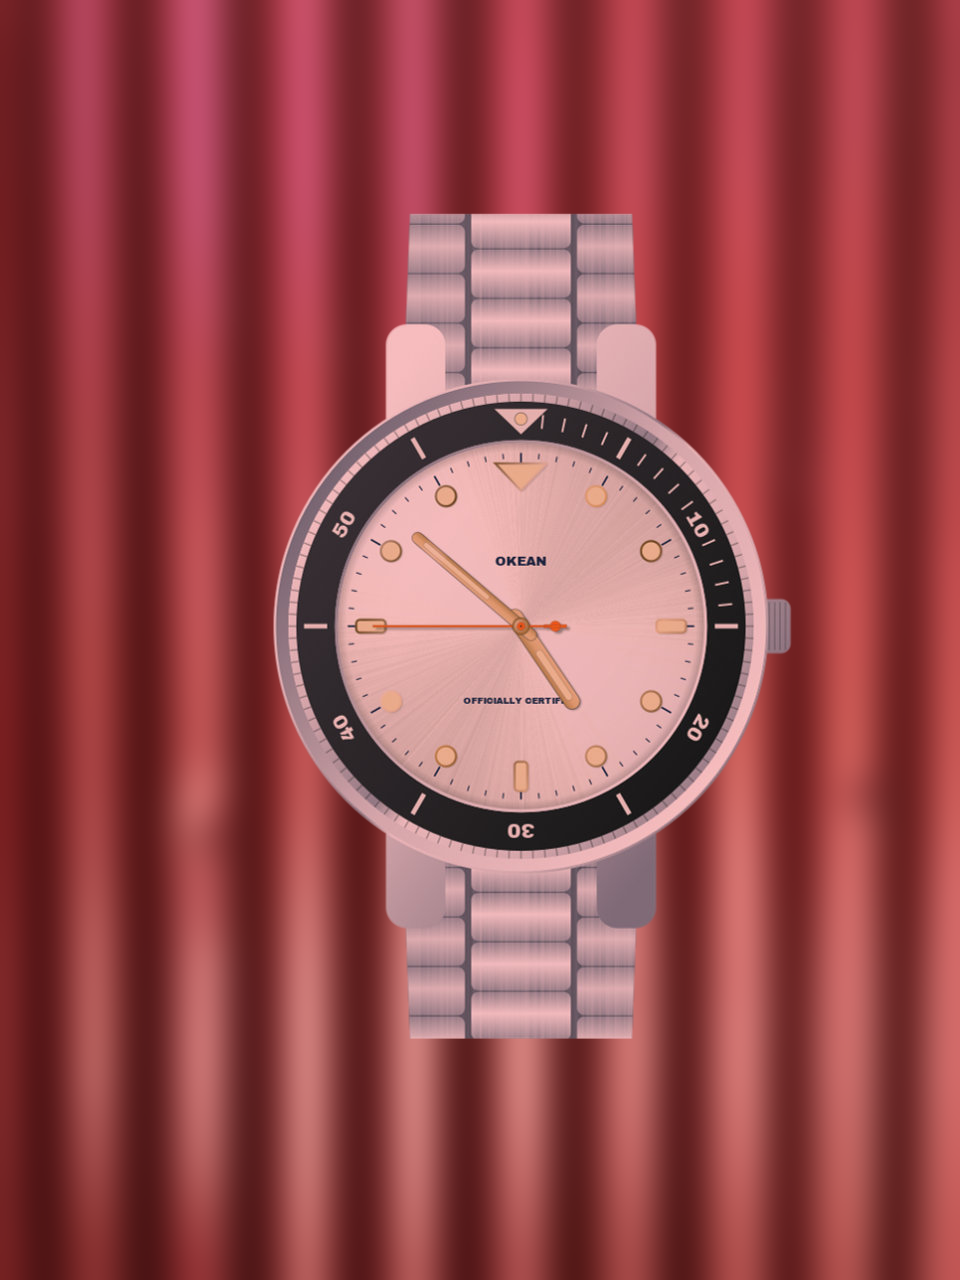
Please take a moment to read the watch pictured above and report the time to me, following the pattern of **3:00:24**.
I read **4:51:45**
